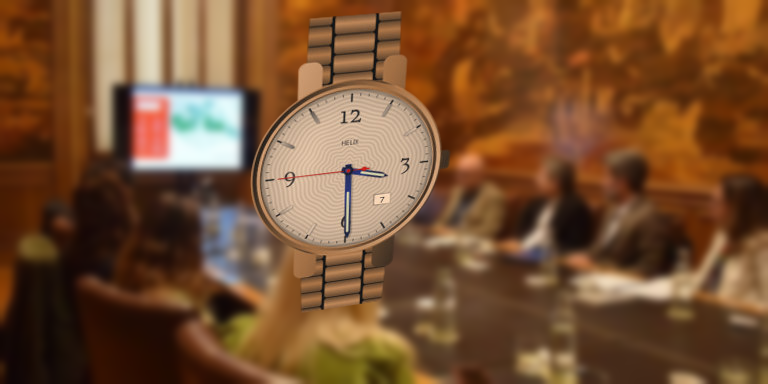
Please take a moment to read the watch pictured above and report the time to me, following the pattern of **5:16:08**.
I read **3:29:45**
